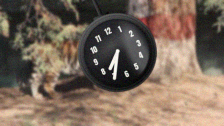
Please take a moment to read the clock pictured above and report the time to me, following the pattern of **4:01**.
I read **7:35**
